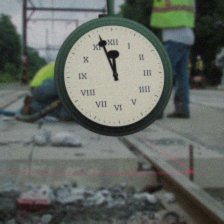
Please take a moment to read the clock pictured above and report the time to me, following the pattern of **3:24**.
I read **11:57**
